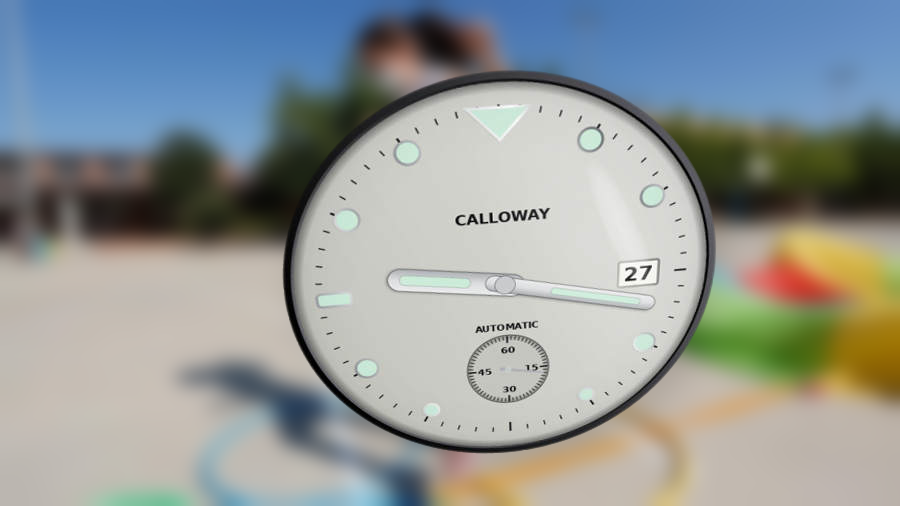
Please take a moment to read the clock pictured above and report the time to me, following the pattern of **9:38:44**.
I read **9:17:17**
